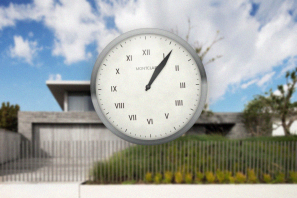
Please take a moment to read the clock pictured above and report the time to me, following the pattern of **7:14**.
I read **1:06**
